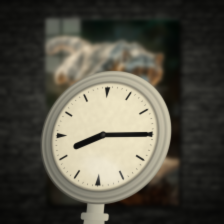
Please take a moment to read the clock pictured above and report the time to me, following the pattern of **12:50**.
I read **8:15**
